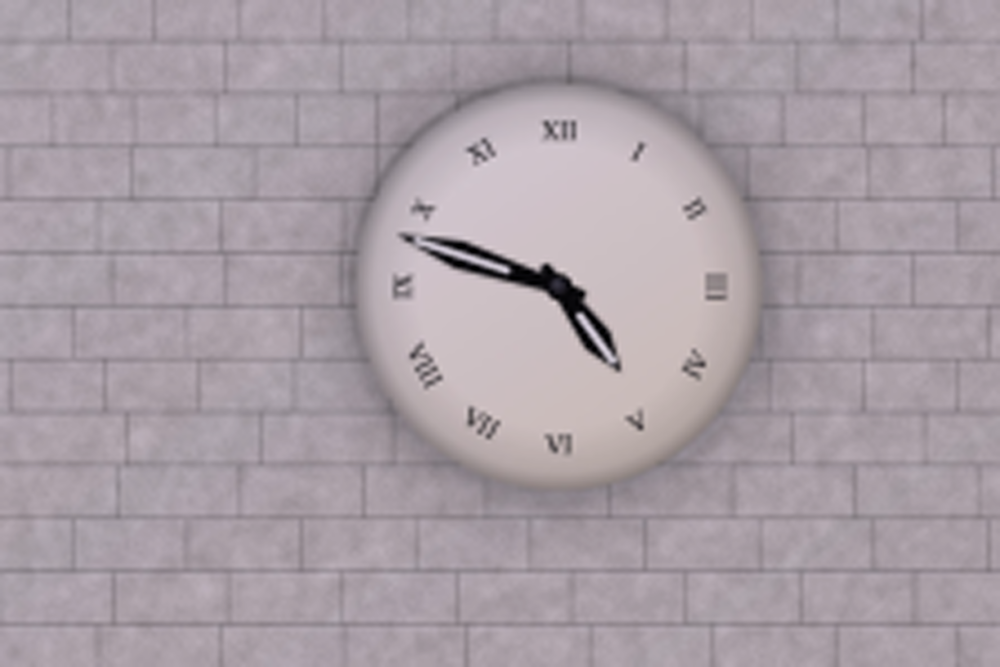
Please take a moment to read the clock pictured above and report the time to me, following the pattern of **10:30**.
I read **4:48**
